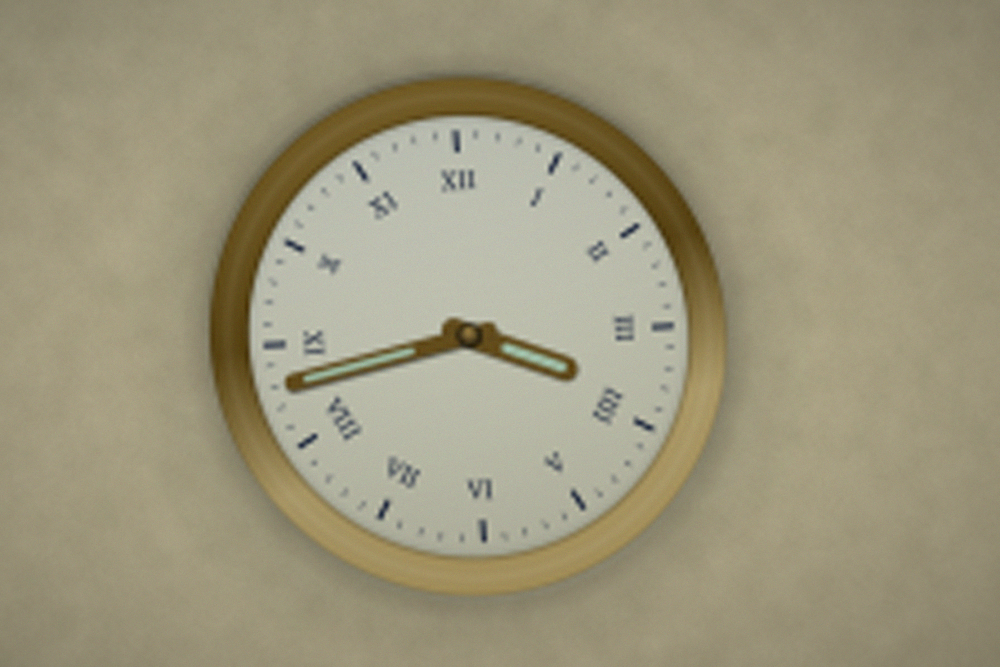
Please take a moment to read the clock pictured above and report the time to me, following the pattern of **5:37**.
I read **3:43**
